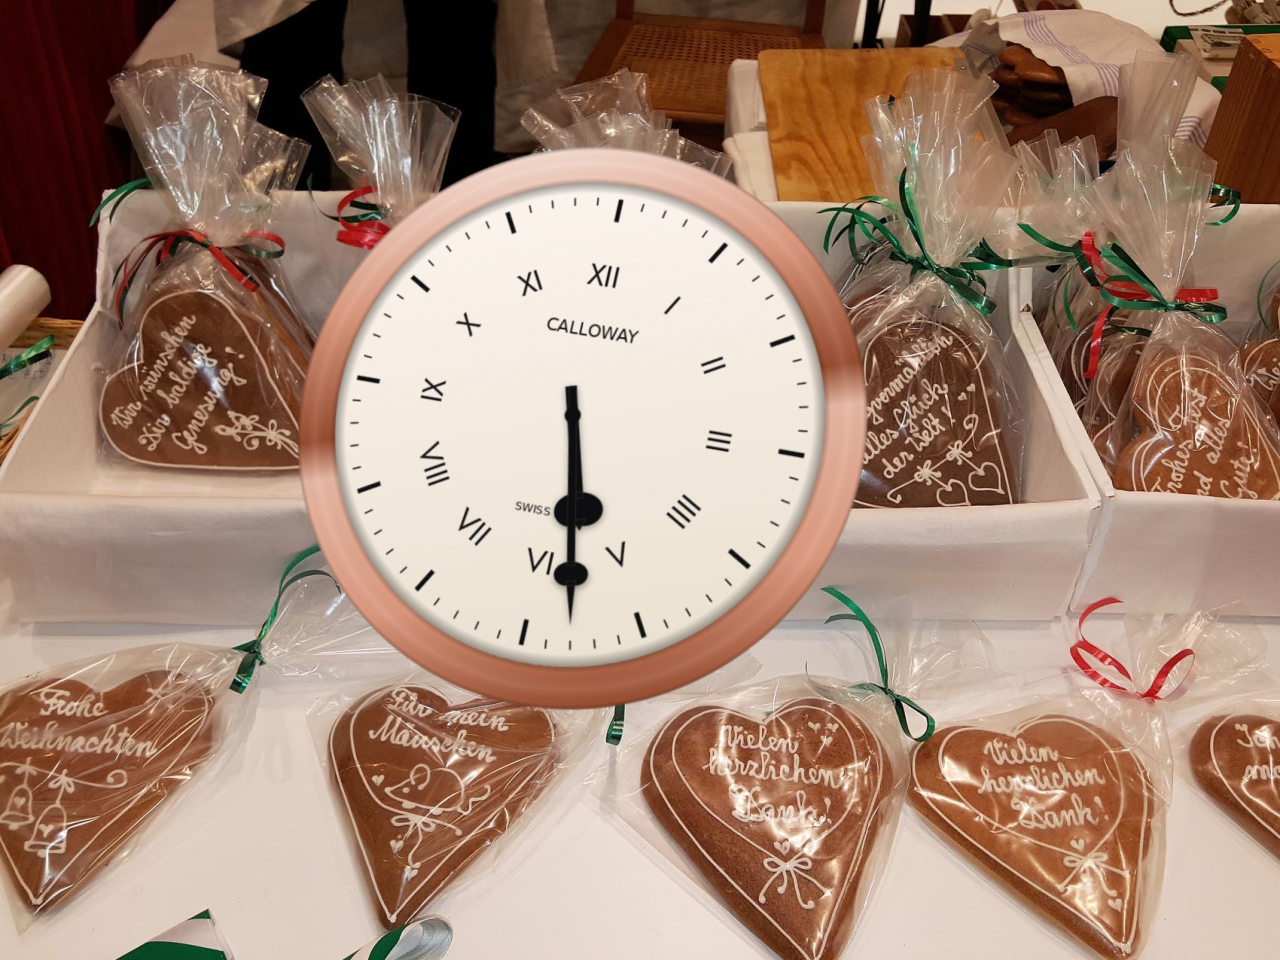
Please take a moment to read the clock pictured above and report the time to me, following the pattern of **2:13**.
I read **5:28**
